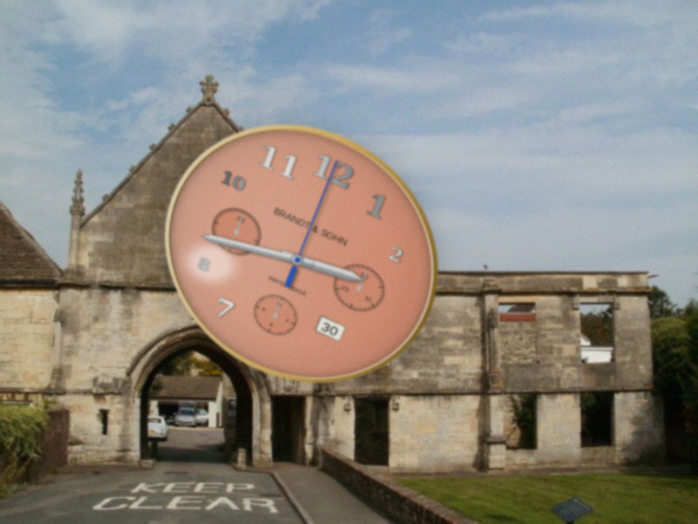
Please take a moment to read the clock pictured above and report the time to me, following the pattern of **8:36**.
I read **2:43**
